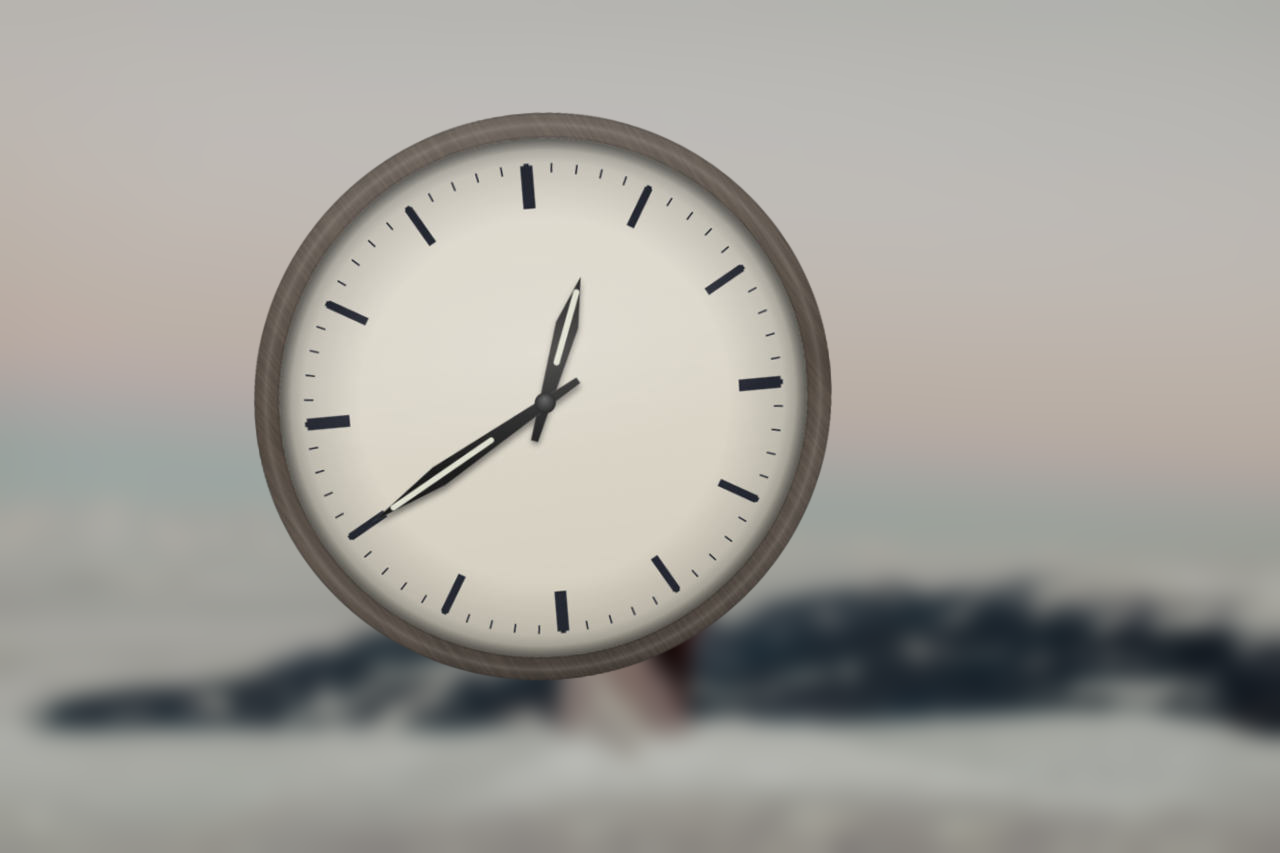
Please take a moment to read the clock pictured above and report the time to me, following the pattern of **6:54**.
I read **12:40**
